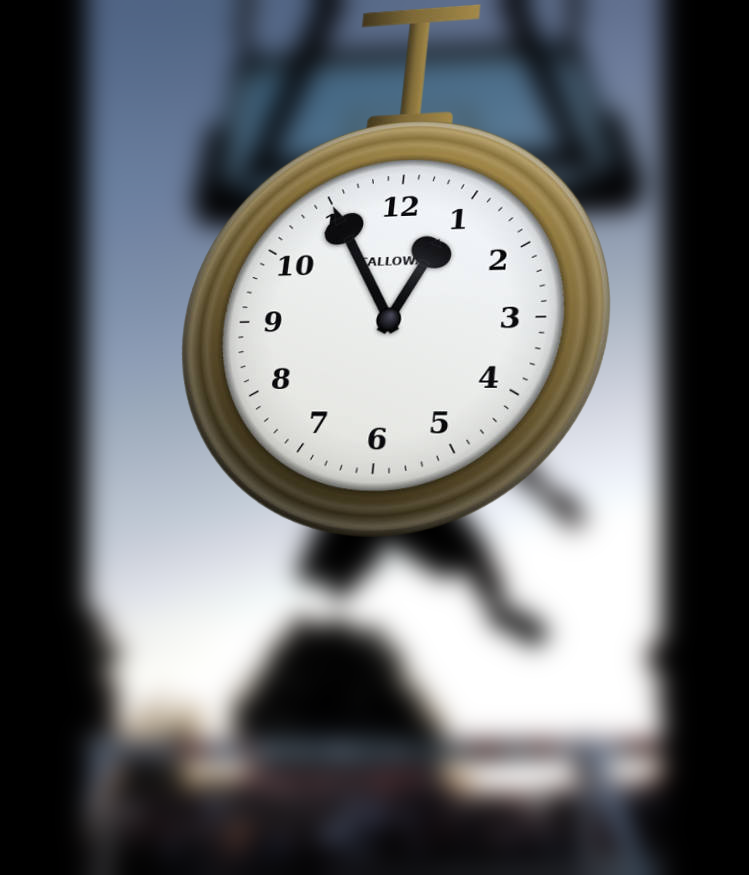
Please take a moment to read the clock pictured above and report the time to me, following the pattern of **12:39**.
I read **12:55**
